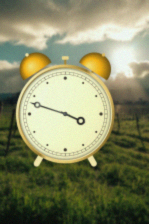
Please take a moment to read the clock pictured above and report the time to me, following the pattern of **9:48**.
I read **3:48**
